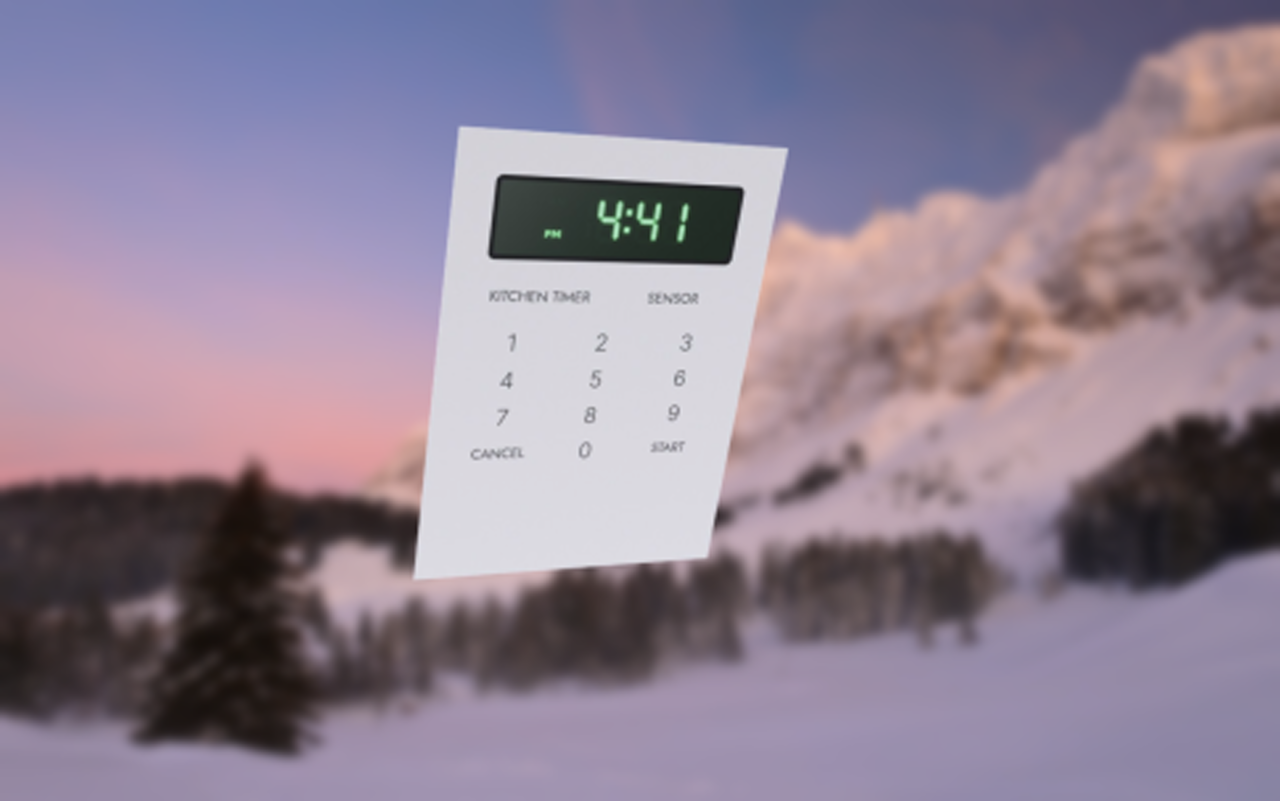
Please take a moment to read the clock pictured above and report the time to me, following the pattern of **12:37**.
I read **4:41**
